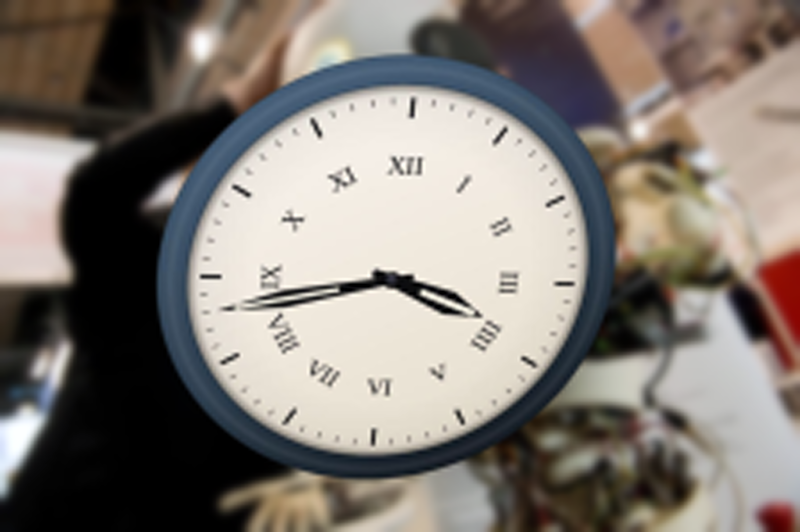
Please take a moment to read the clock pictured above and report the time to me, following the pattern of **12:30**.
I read **3:43**
